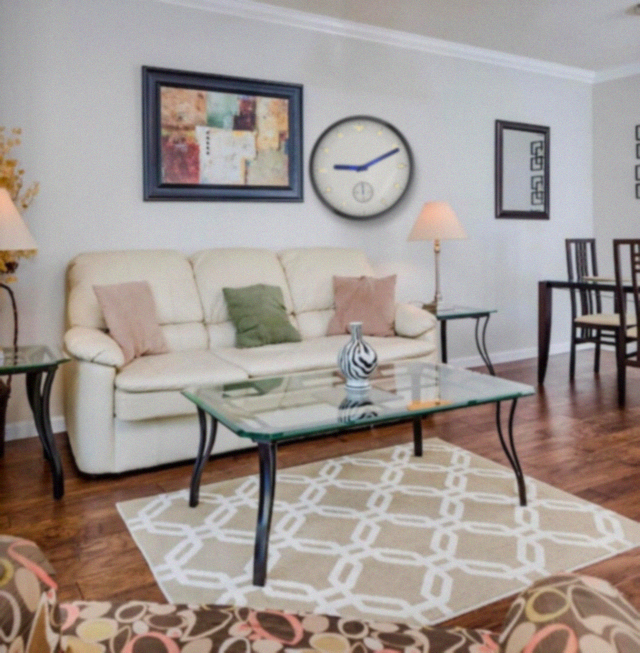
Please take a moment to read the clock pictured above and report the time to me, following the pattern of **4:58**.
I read **9:11**
